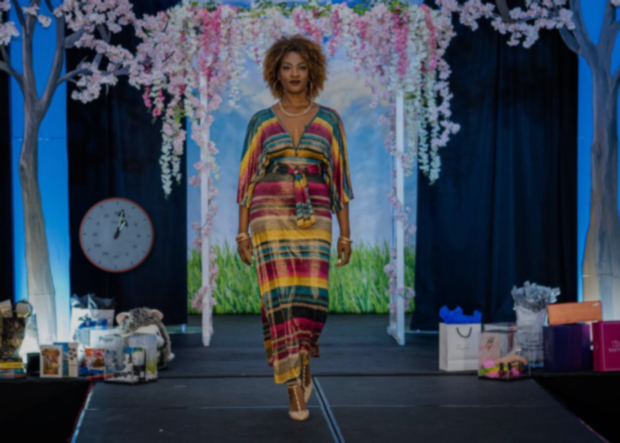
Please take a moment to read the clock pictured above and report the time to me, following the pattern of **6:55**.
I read **1:02**
